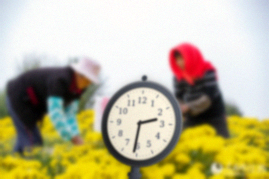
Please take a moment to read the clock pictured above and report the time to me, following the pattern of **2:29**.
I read **2:31**
